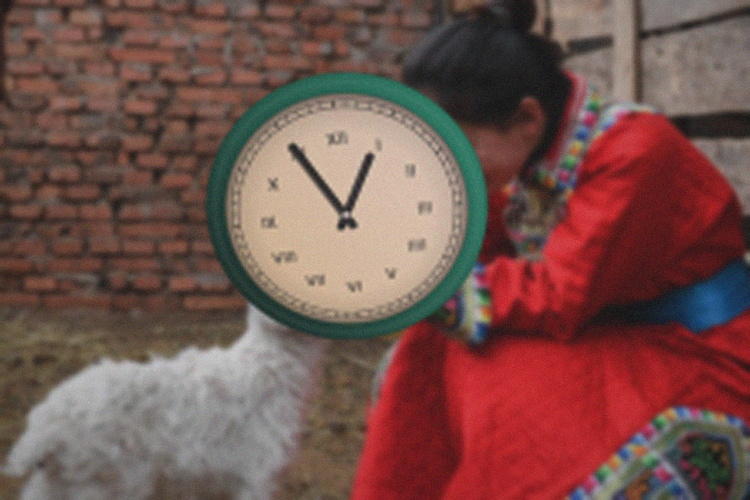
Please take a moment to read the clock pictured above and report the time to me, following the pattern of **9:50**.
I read **12:55**
